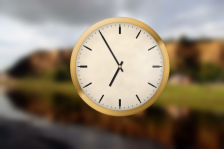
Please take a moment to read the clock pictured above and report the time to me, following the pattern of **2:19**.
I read **6:55**
